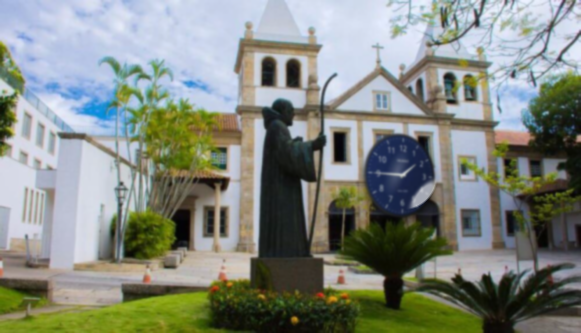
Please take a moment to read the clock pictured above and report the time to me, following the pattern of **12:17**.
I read **1:45**
